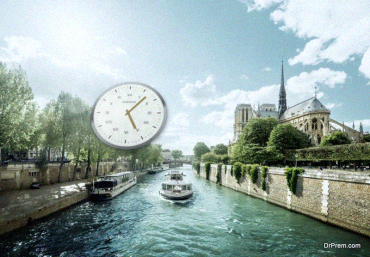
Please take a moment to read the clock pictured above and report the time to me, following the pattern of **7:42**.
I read **5:07**
